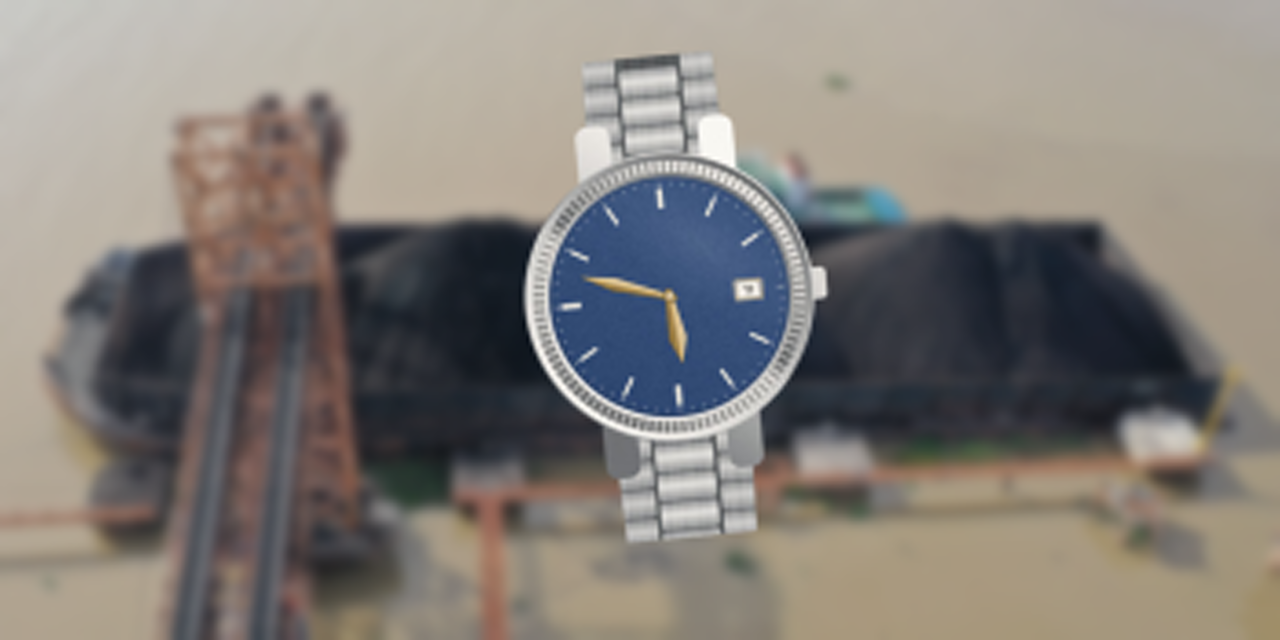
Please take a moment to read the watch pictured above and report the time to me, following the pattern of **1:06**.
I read **5:48**
